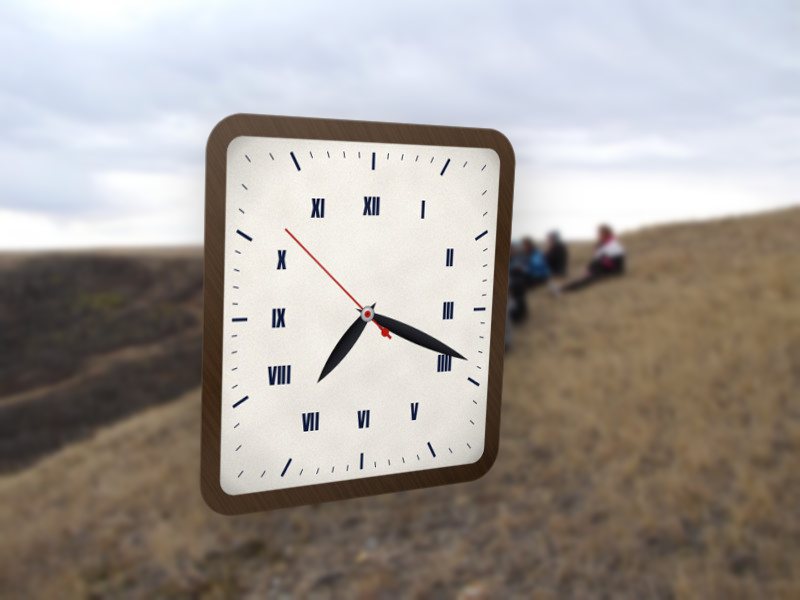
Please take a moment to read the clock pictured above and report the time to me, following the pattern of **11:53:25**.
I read **7:18:52**
